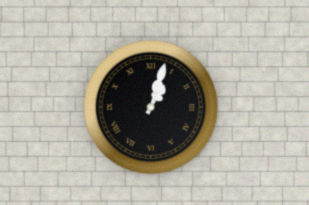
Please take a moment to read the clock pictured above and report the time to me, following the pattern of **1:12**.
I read **1:03**
